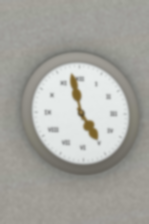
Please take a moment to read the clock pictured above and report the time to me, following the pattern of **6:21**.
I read **4:58**
